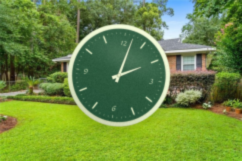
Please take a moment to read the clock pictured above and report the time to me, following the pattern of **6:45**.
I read **2:02**
